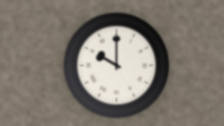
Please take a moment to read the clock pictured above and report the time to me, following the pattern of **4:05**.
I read **10:00**
